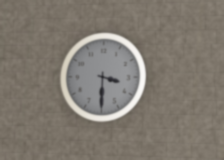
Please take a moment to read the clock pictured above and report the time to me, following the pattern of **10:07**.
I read **3:30**
